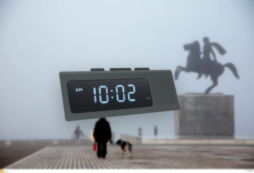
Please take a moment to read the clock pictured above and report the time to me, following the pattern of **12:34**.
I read **10:02**
